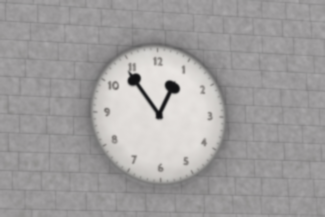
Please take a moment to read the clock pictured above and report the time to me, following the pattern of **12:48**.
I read **12:54**
